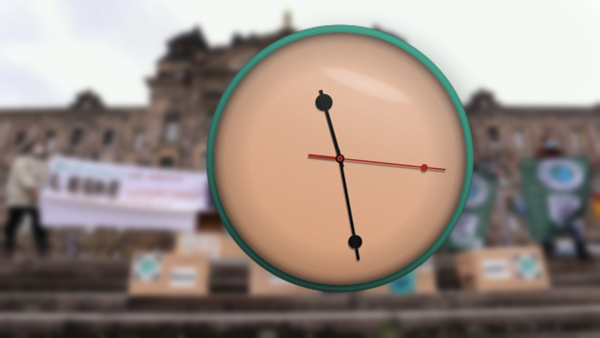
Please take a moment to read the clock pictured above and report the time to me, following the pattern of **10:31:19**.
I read **11:28:16**
